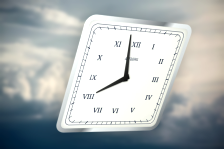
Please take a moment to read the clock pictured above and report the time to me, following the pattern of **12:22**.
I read **7:58**
